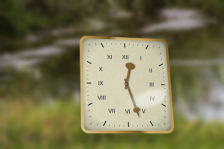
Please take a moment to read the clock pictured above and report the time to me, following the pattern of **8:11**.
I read **12:27**
